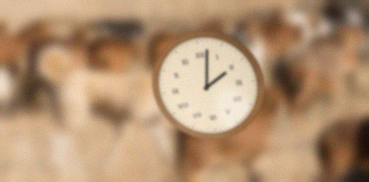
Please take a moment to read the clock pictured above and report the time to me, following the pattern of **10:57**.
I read **2:02**
